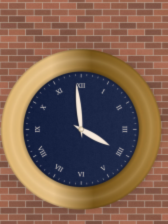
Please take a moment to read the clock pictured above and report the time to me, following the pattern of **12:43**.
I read **3:59**
